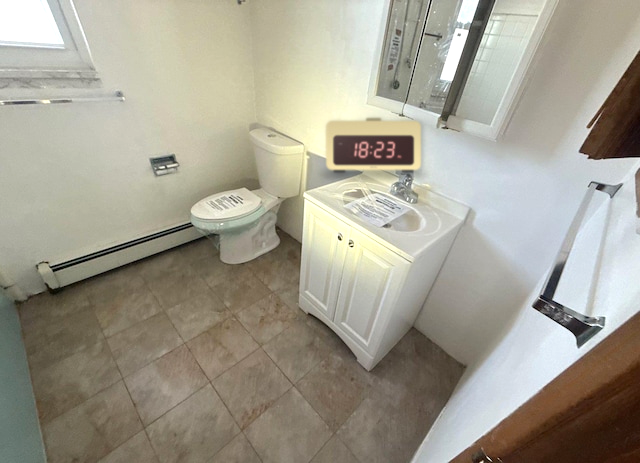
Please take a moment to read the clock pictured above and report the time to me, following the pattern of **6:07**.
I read **18:23**
